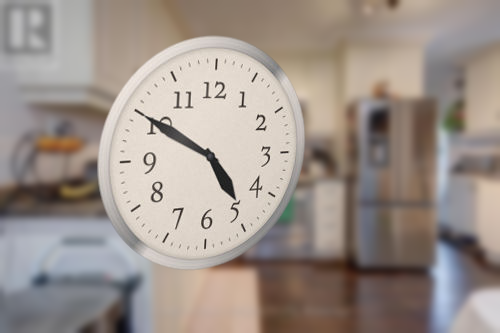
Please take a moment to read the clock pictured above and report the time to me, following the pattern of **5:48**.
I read **4:50**
